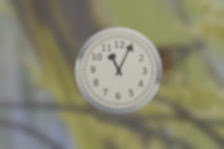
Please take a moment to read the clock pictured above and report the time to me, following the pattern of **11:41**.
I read **11:04**
